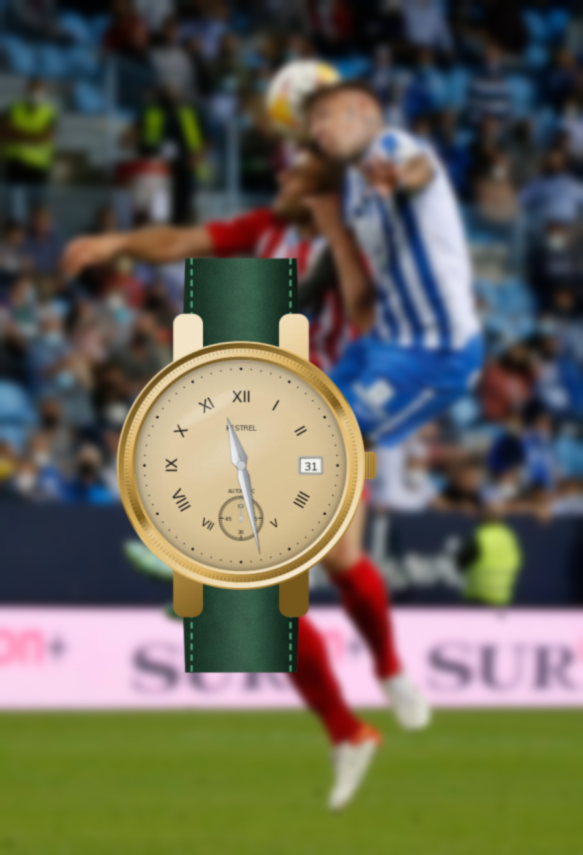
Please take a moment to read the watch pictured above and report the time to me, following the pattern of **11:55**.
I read **11:28**
